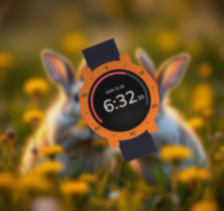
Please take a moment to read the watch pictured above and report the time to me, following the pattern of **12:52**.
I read **6:32**
